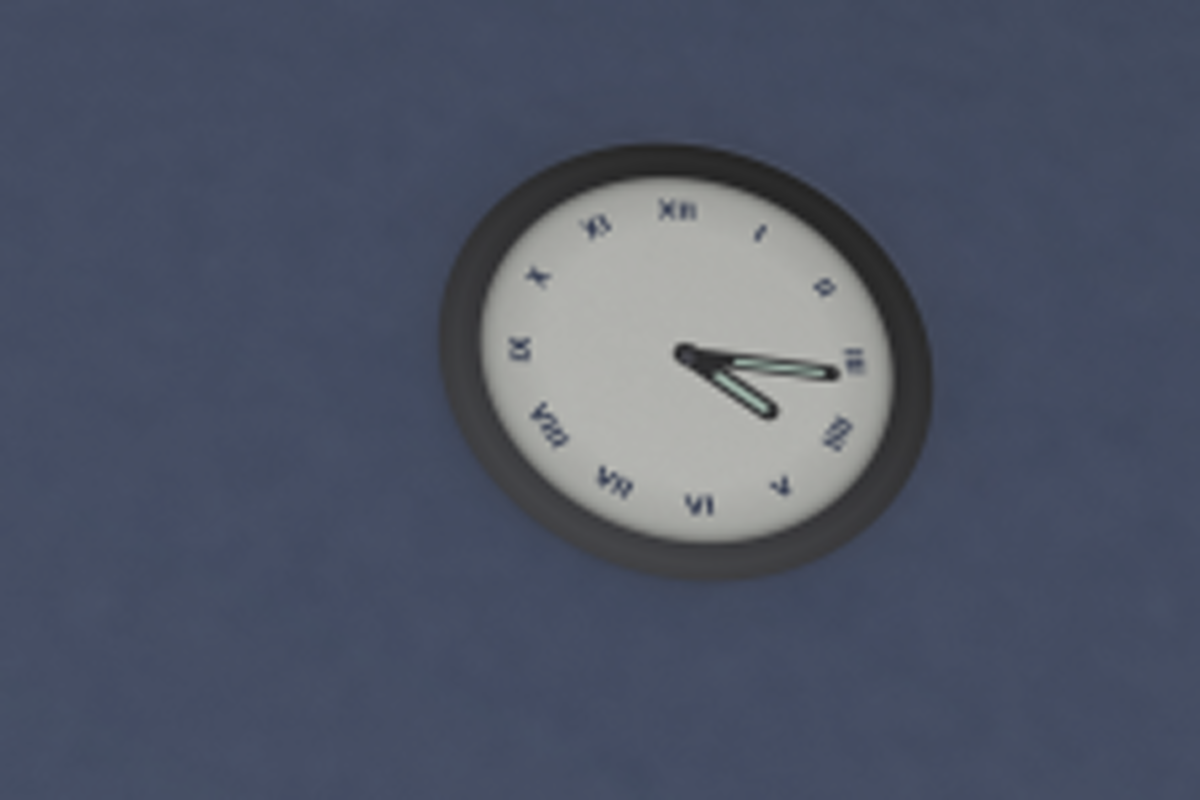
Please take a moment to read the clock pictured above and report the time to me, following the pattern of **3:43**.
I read **4:16**
